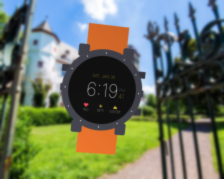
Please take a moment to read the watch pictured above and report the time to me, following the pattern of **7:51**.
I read **6:19**
